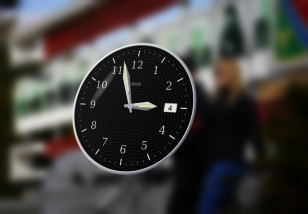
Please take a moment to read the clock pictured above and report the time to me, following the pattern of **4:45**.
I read **2:57**
